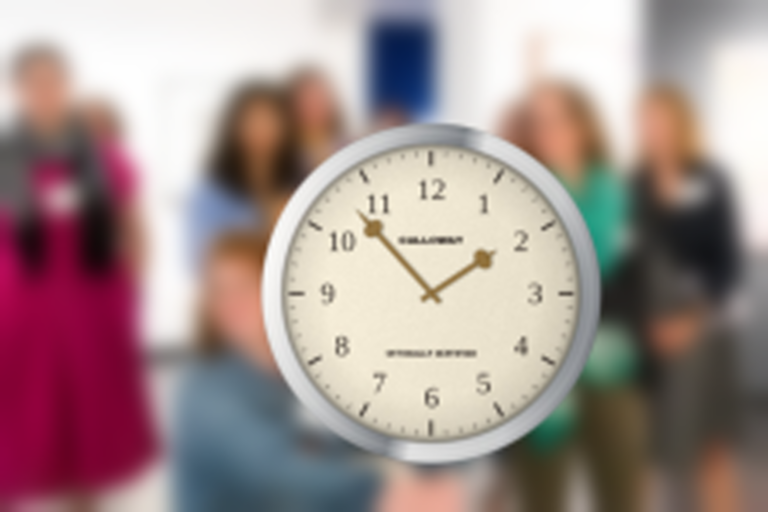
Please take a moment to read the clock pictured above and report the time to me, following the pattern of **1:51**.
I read **1:53**
